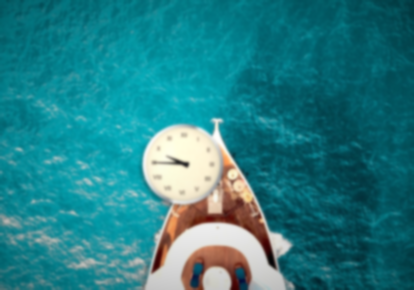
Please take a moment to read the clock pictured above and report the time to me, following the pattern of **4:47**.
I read **9:45**
